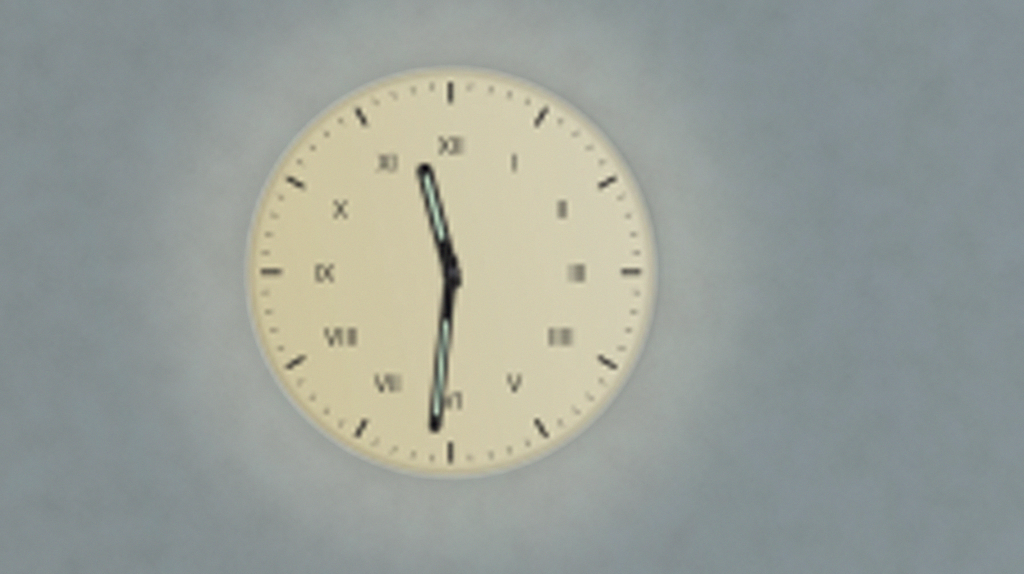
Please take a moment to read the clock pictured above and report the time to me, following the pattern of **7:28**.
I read **11:31**
